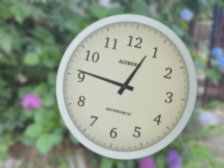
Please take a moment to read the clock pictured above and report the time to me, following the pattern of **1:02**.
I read **12:46**
